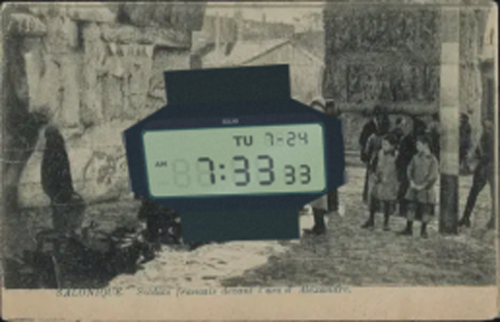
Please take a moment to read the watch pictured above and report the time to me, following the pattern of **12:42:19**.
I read **7:33:33**
